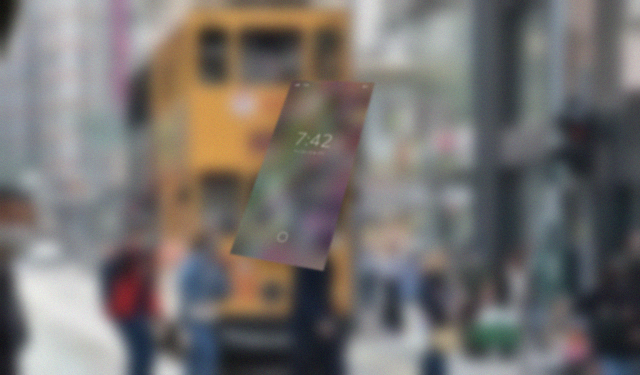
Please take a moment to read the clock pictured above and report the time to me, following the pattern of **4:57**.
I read **7:42**
